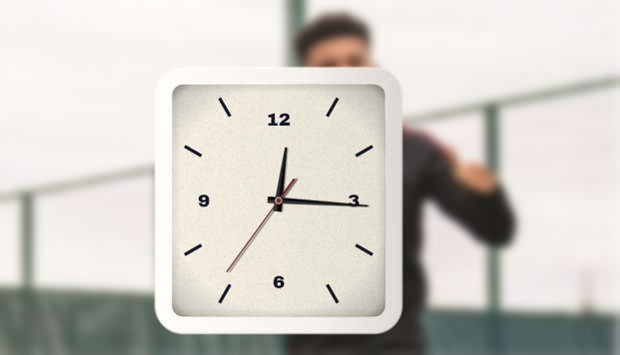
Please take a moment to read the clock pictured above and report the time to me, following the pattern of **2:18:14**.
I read **12:15:36**
